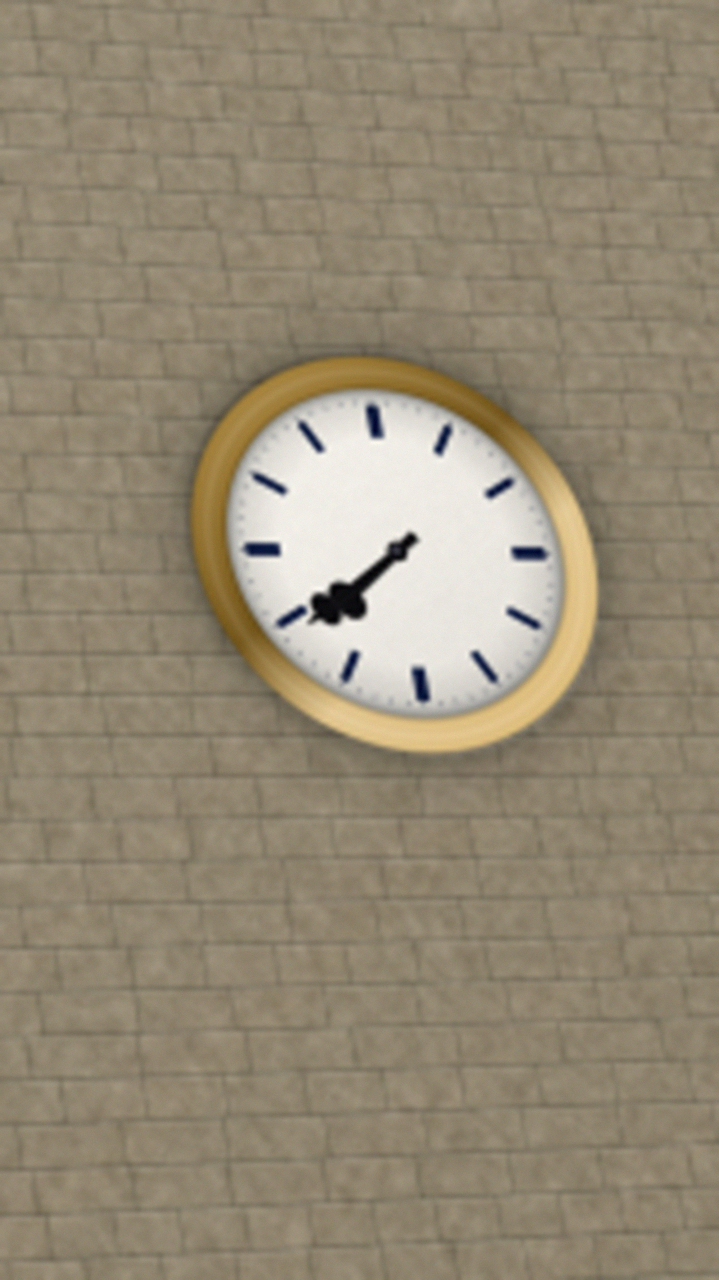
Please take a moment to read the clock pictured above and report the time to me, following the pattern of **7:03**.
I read **7:39**
